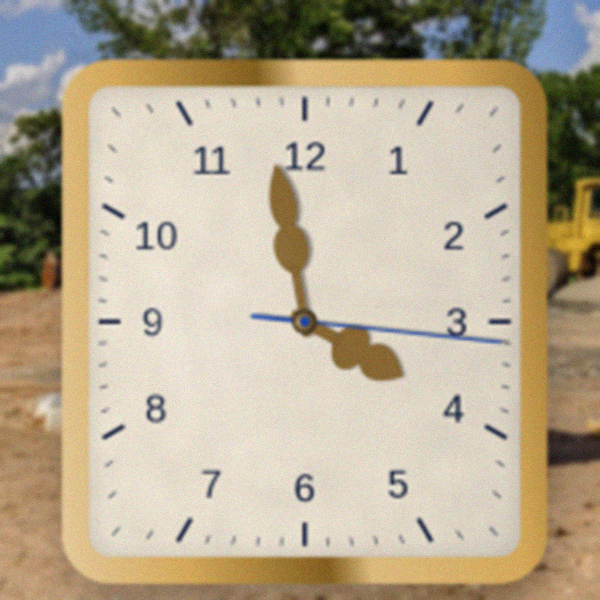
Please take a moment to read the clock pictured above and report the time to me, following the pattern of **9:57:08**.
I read **3:58:16**
